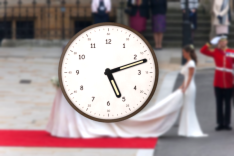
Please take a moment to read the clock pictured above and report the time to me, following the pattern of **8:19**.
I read **5:12**
